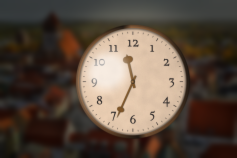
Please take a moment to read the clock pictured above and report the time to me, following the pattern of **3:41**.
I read **11:34**
